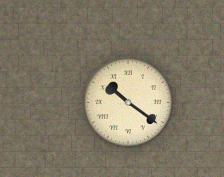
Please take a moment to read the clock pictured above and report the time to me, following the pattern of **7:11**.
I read **10:21**
